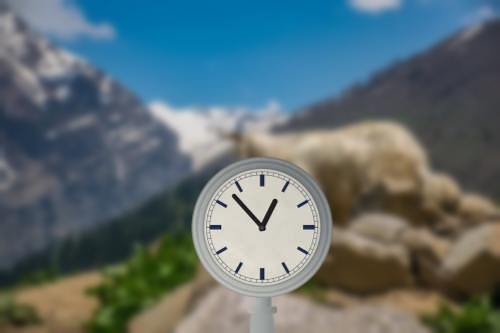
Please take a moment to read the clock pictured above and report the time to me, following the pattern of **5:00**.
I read **12:53**
